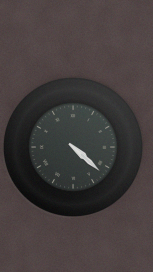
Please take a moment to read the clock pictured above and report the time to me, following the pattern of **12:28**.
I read **4:22**
